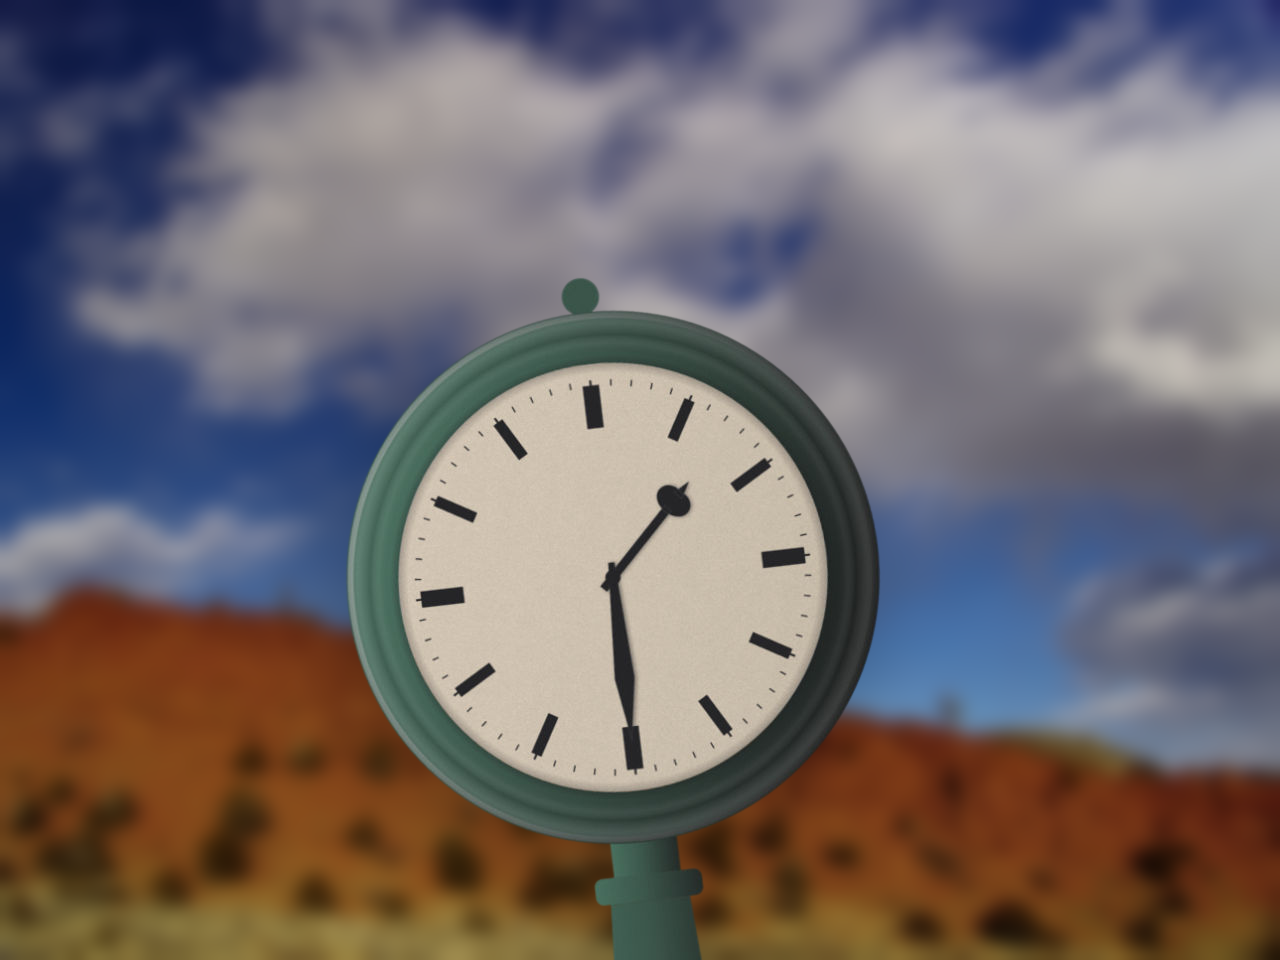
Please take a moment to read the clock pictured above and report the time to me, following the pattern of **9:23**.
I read **1:30**
